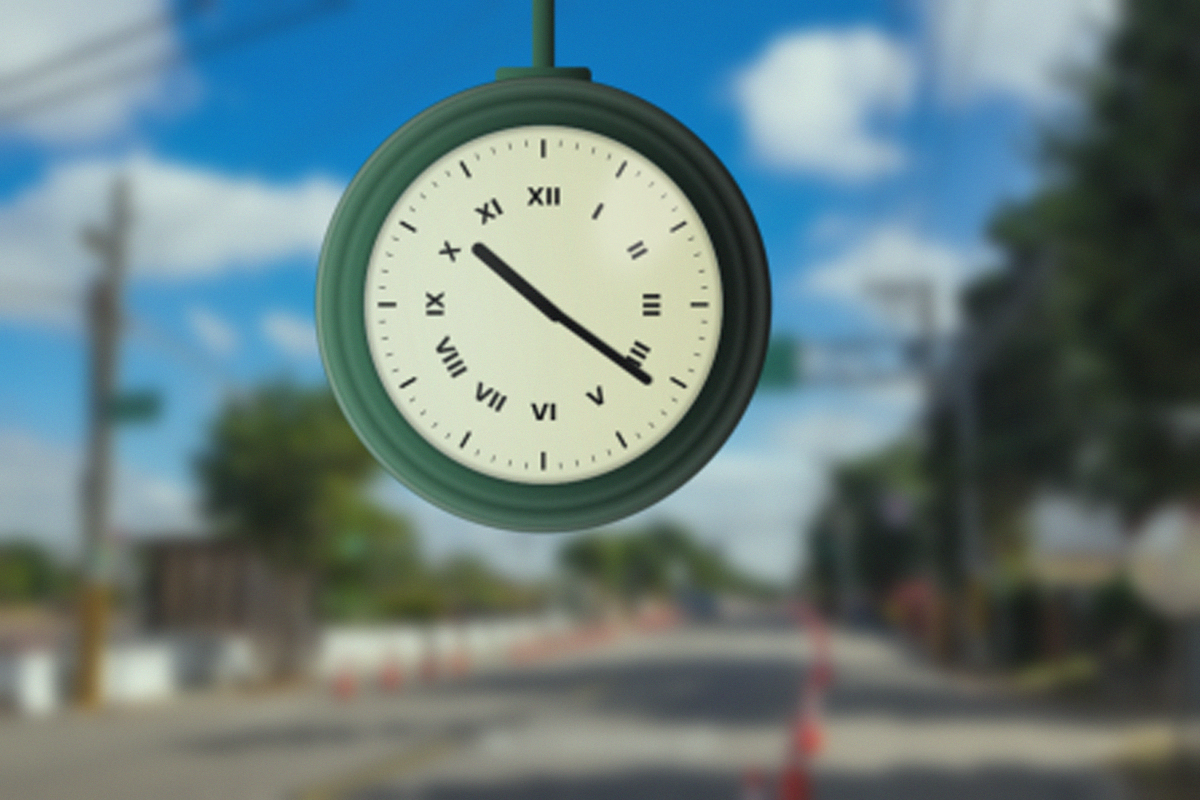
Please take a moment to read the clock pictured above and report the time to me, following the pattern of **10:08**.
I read **10:21**
